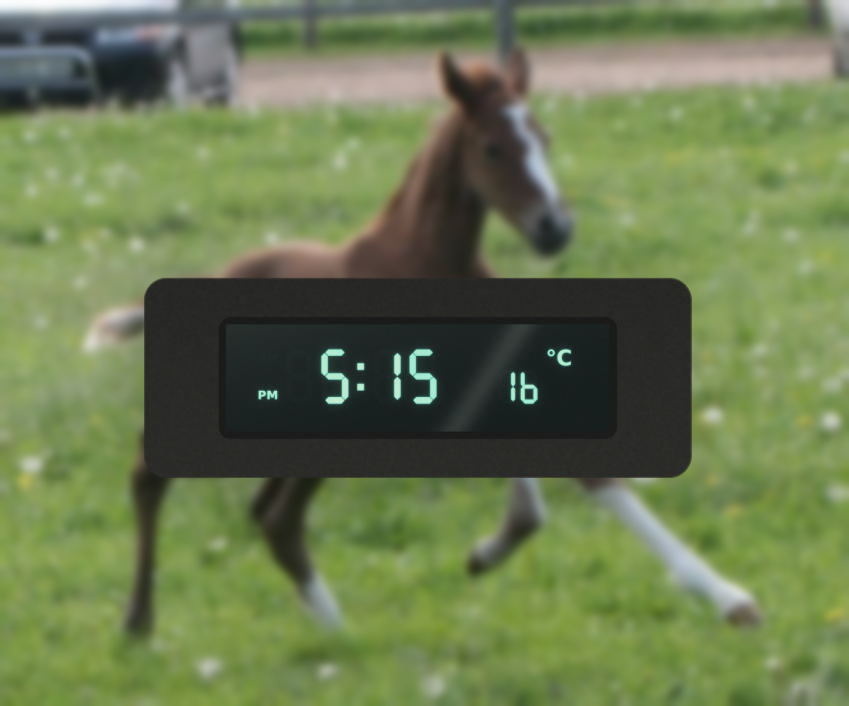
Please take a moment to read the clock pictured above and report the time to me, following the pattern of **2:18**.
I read **5:15**
